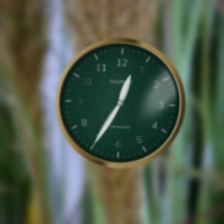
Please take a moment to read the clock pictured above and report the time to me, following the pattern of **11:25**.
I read **12:35**
